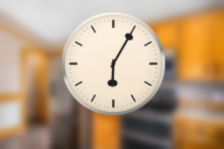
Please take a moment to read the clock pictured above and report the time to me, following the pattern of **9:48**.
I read **6:05**
